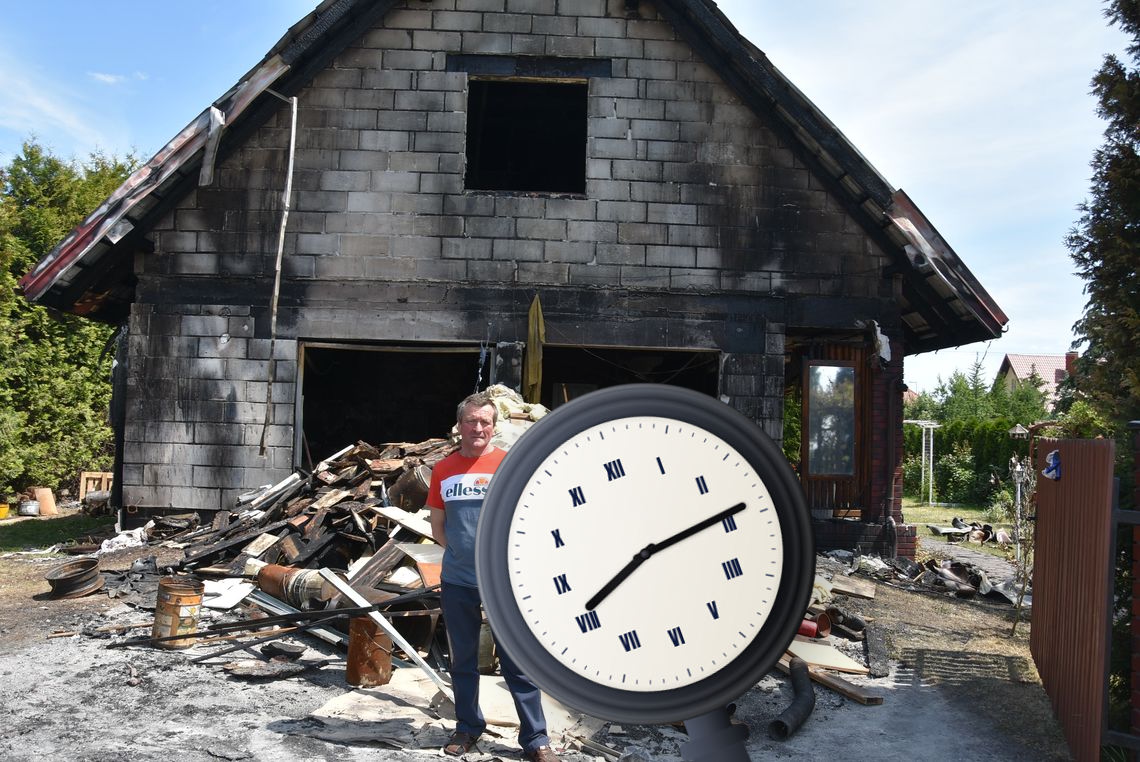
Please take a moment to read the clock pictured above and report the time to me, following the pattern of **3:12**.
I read **8:14**
